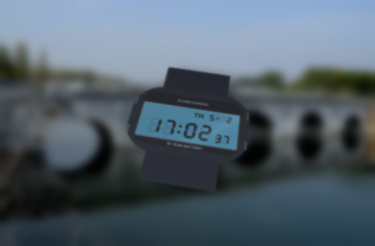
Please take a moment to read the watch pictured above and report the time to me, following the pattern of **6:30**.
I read **17:02**
